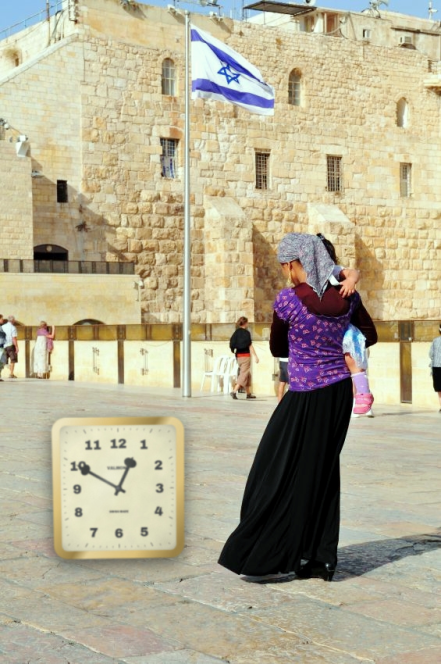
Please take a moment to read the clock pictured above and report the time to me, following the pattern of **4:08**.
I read **12:50**
